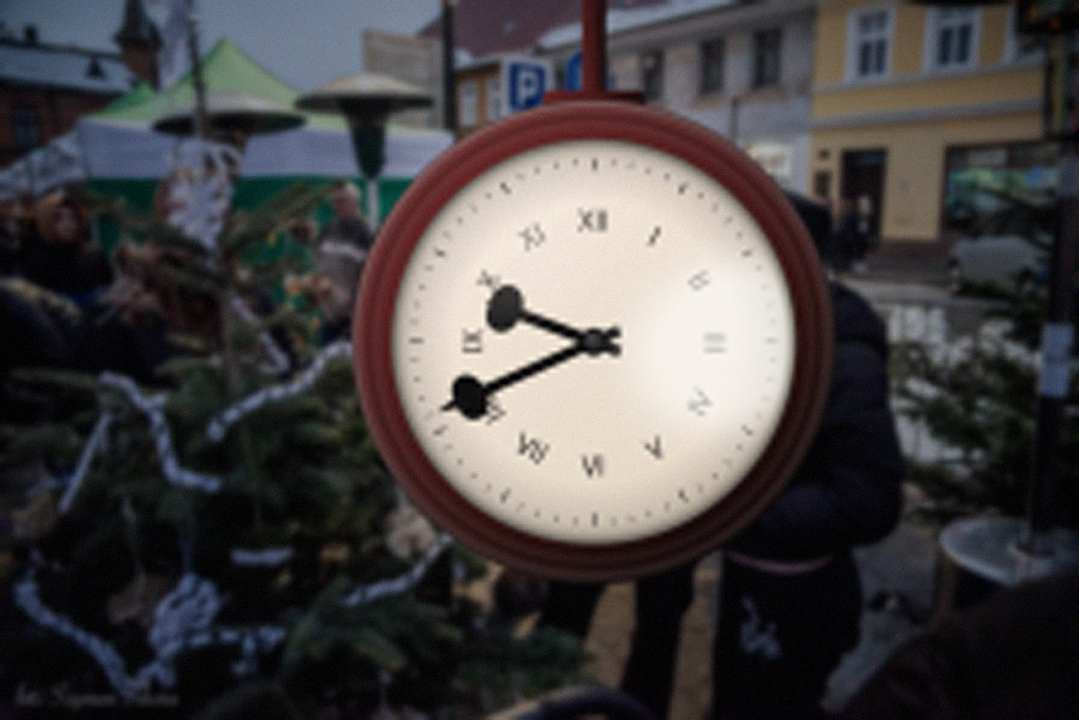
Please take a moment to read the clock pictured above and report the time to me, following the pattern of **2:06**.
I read **9:41**
